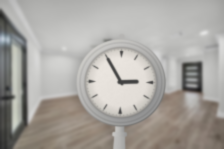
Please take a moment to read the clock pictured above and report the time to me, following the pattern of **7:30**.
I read **2:55**
